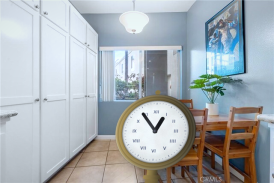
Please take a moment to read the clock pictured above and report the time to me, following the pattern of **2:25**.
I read **12:54**
